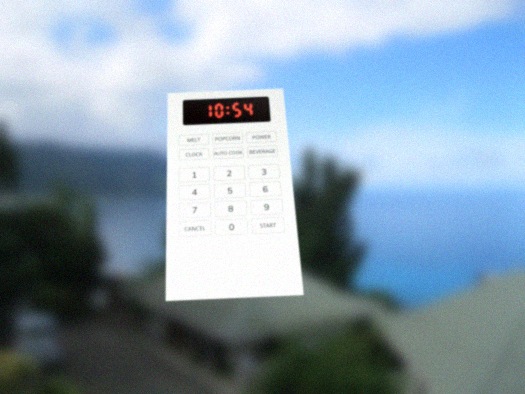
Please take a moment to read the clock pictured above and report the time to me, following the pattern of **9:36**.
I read **10:54**
